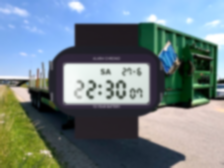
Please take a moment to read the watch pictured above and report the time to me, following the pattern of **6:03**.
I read **22:30**
